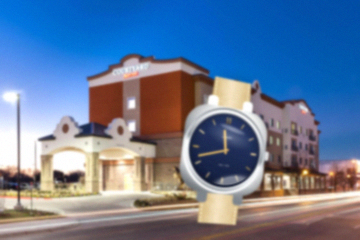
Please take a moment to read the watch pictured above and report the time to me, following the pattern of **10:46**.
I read **11:42**
